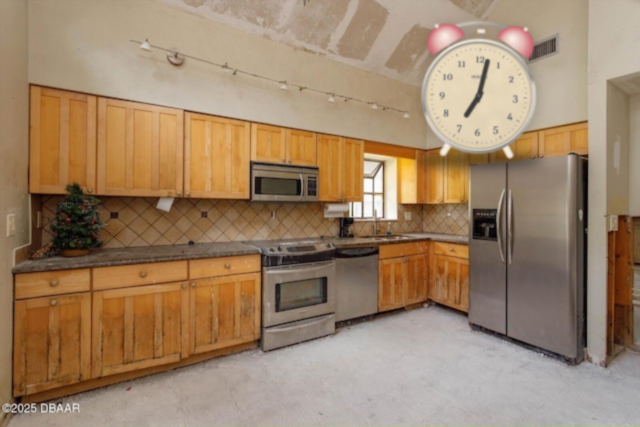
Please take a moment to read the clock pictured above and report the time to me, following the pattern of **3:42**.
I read **7:02**
